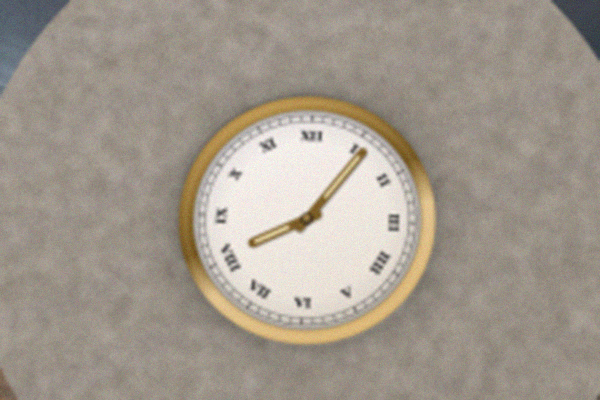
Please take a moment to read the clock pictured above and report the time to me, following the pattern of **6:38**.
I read **8:06**
